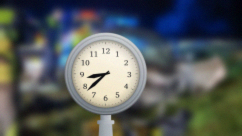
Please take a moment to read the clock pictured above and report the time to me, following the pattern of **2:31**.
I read **8:38**
